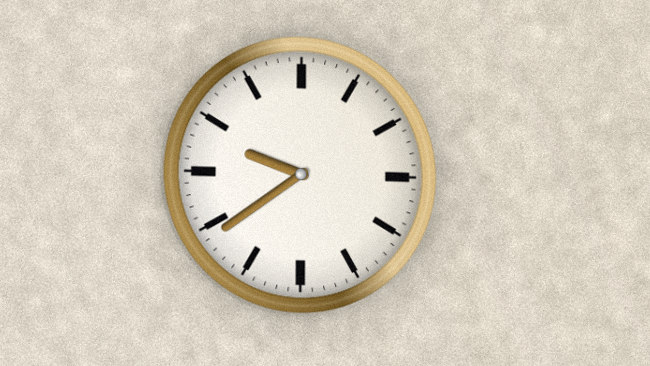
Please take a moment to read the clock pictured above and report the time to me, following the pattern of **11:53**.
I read **9:39**
